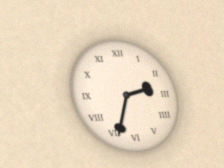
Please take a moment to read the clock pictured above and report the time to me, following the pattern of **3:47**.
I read **2:34**
